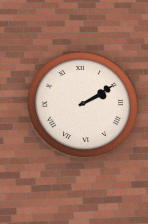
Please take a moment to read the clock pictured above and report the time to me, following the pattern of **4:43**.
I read **2:10**
